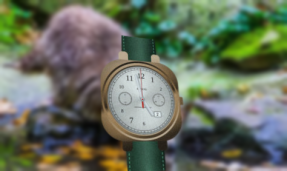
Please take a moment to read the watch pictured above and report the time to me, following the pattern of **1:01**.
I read **4:58**
